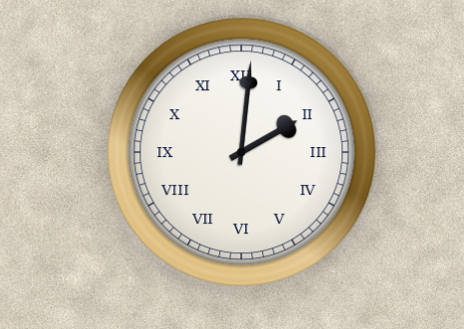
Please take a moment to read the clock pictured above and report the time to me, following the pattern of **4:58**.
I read **2:01**
